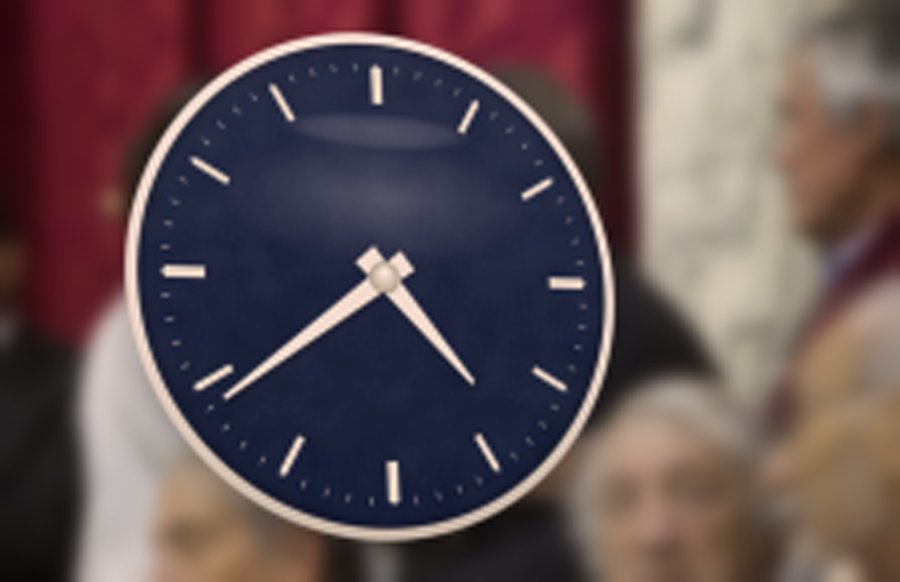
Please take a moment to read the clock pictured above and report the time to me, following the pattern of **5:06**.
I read **4:39**
